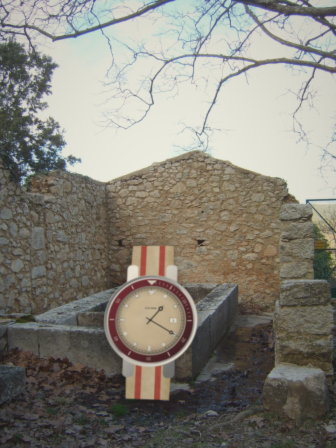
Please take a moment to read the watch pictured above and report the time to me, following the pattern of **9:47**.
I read **1:20**
